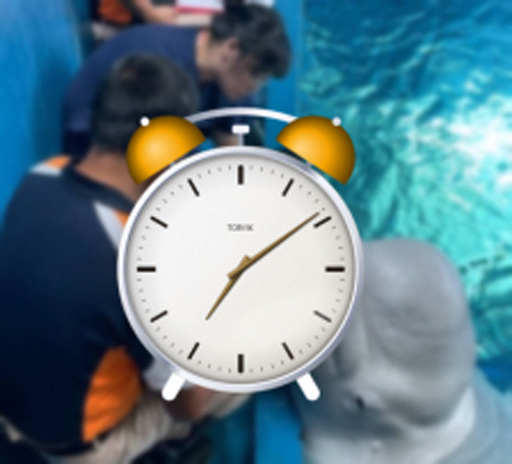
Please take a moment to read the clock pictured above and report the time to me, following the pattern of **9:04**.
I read **7:09**
